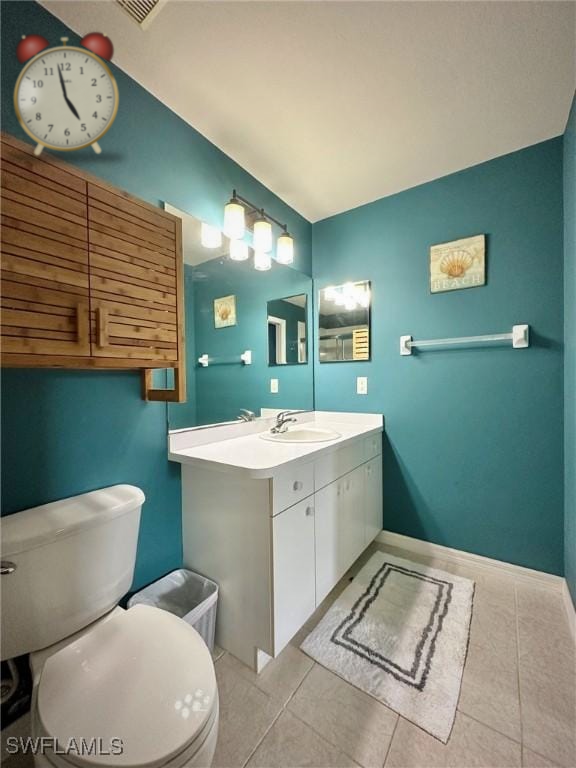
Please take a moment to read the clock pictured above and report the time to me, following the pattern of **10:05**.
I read **4:58**
